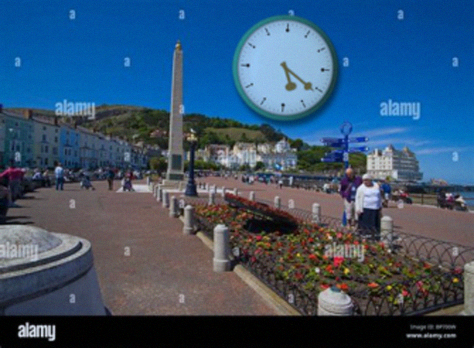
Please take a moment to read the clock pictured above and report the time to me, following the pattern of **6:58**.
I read **5:21**
